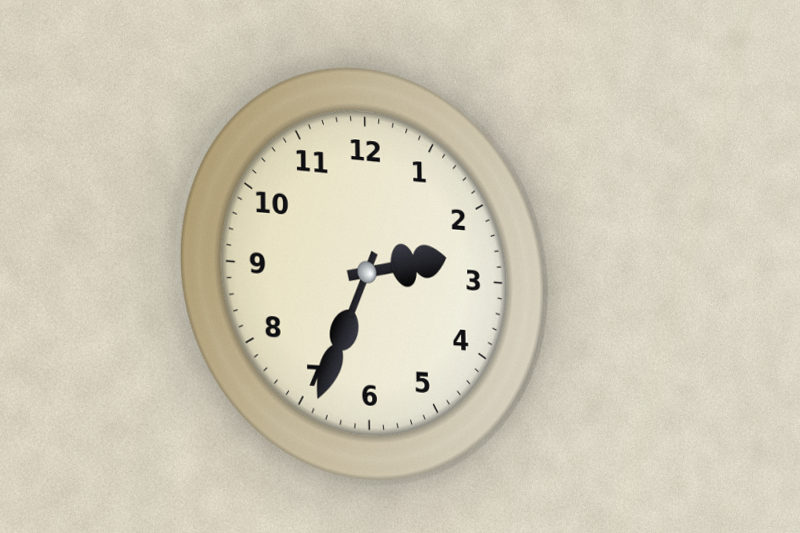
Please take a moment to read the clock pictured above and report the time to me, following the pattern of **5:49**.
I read **2:34**
